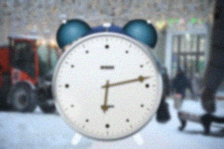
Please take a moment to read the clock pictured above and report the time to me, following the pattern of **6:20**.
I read **6:13**
